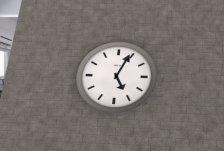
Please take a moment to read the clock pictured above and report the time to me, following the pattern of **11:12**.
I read **5:04**
